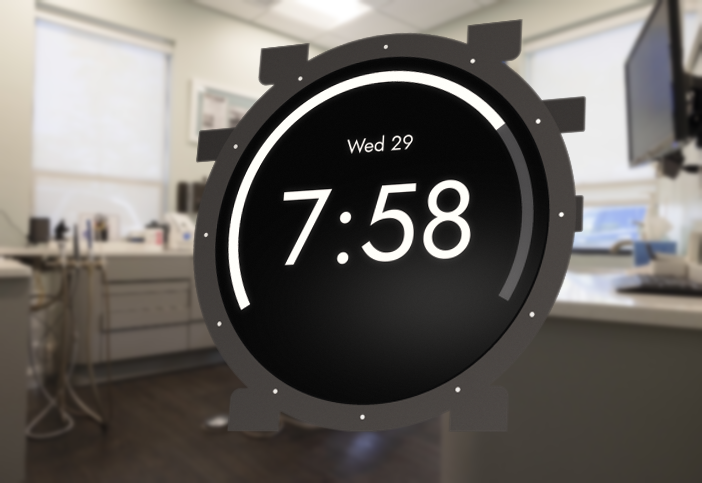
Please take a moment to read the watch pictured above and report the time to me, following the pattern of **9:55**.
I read **7:58**
